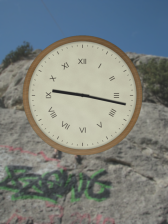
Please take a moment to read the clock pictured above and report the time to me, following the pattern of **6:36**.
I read **9:17**
